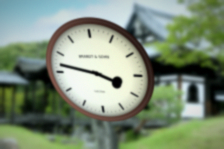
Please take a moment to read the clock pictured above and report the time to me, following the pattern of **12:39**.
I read **3:47**
